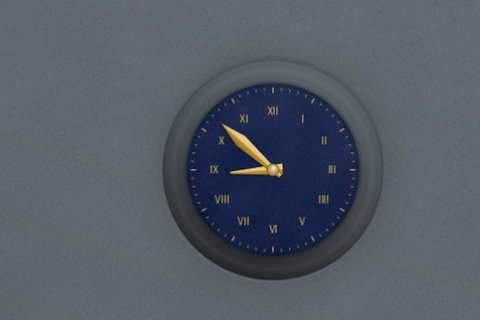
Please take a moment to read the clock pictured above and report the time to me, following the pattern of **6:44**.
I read **8:52**
